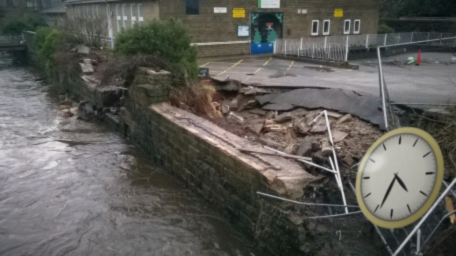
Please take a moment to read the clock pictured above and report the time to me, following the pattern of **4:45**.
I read **4:34**
